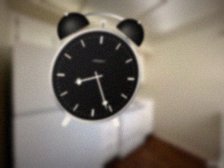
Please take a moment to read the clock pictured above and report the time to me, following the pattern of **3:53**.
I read **8:26**
